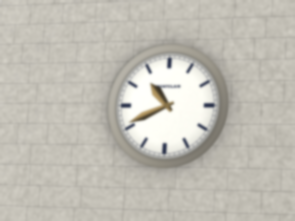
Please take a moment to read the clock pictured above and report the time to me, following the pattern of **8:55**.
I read **10:41**
